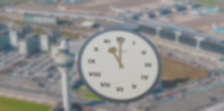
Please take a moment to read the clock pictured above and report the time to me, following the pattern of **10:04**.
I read **11:00**
